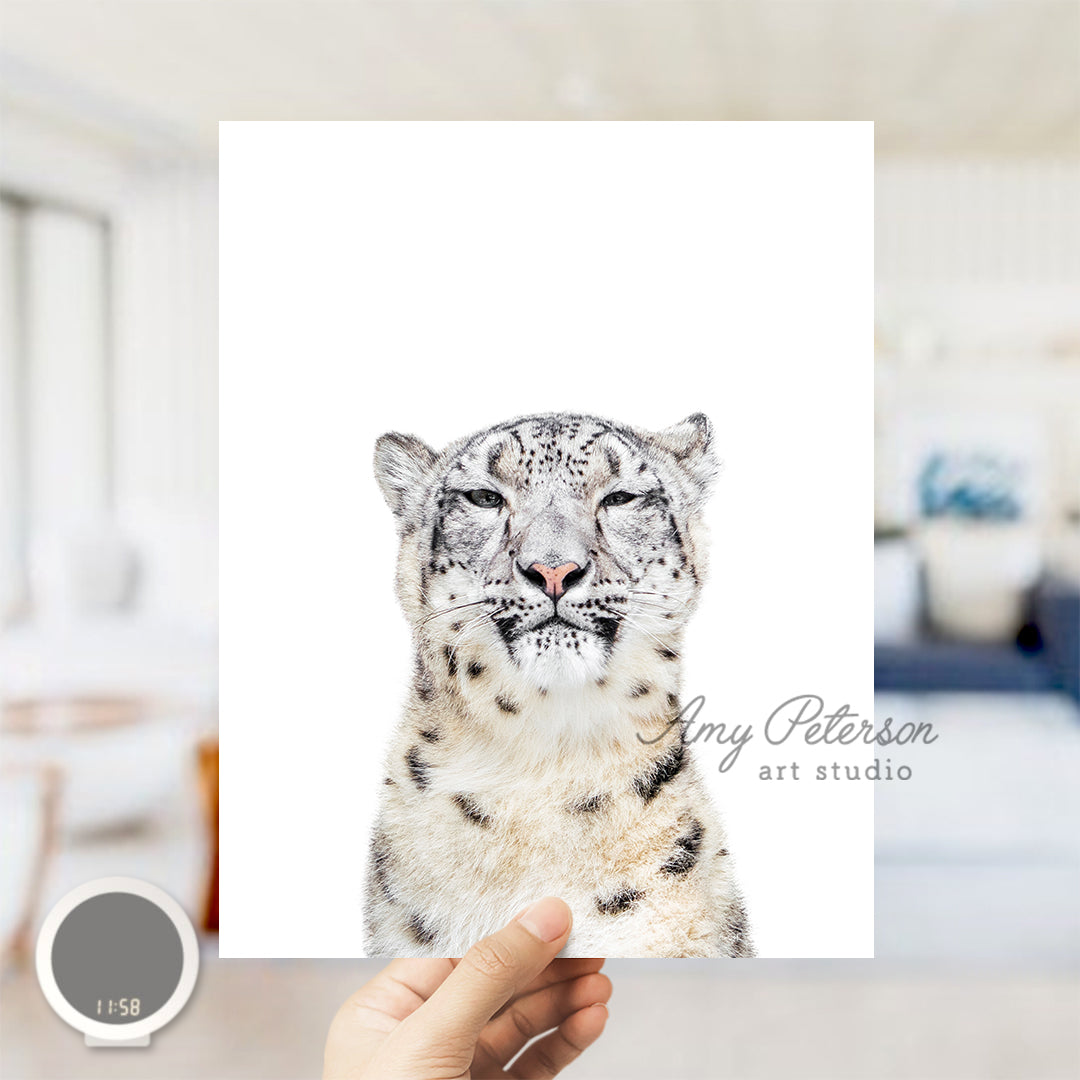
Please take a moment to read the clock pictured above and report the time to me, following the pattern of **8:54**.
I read **11:58**
